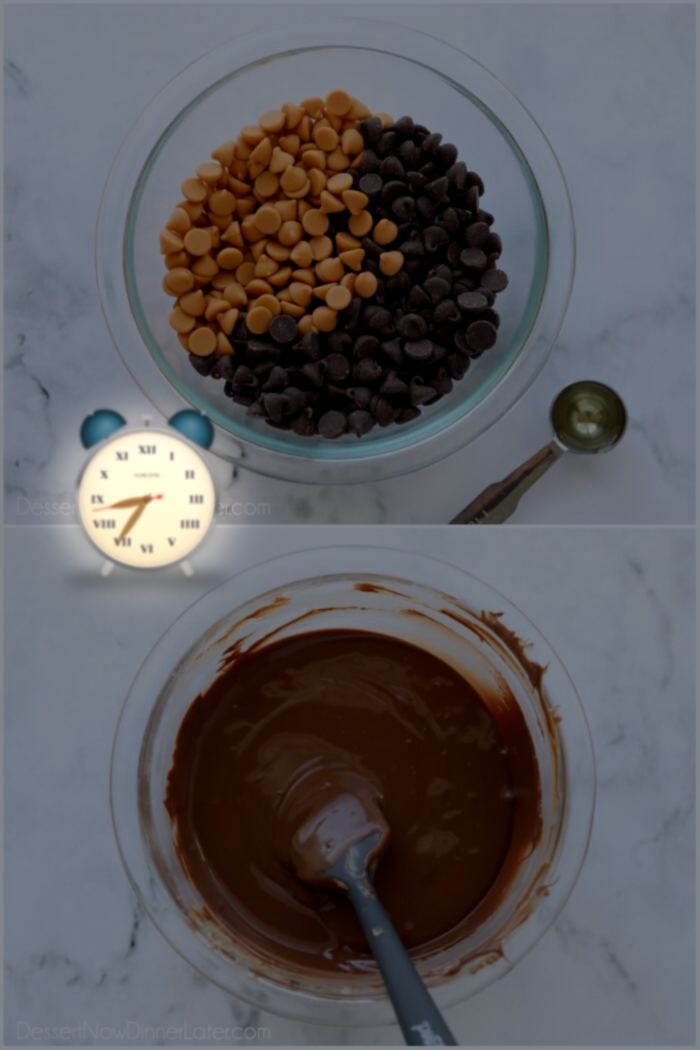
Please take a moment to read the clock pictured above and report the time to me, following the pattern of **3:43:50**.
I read **8:35:43**
